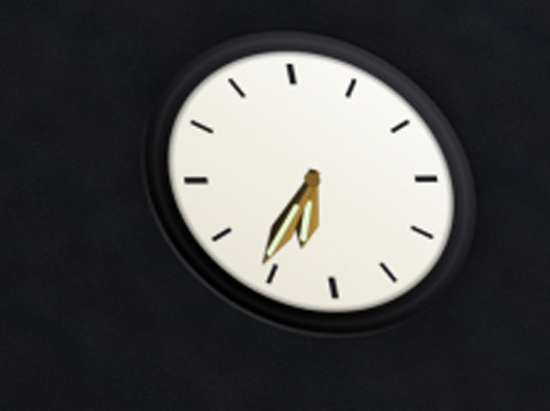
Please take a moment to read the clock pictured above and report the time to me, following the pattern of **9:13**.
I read **6:36**
